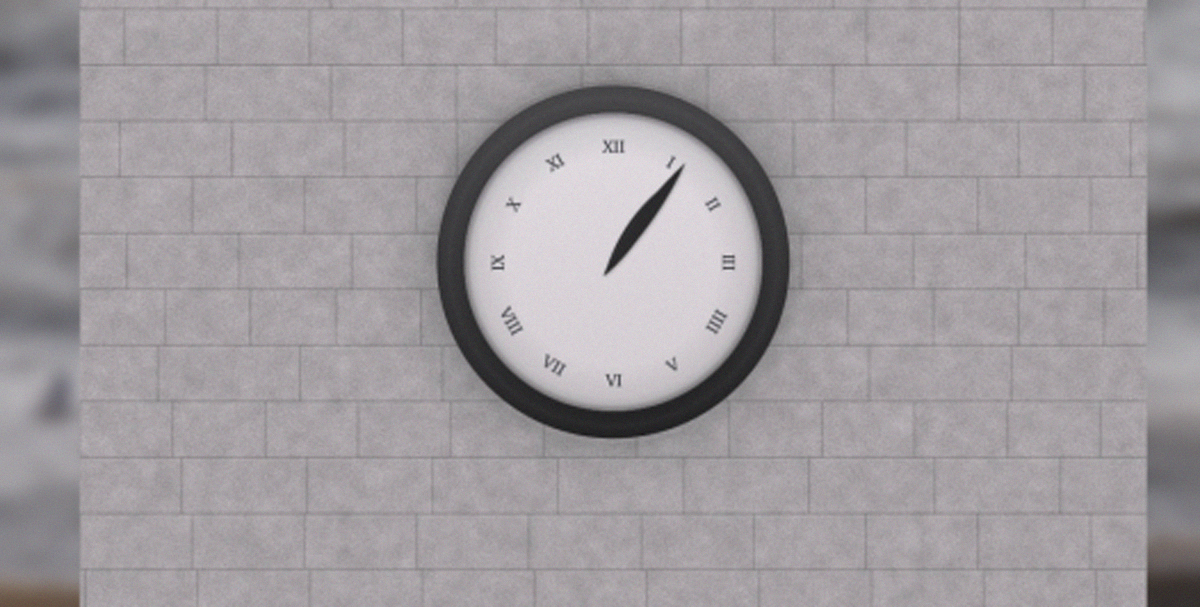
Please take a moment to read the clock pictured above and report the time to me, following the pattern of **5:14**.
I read **1:06**
